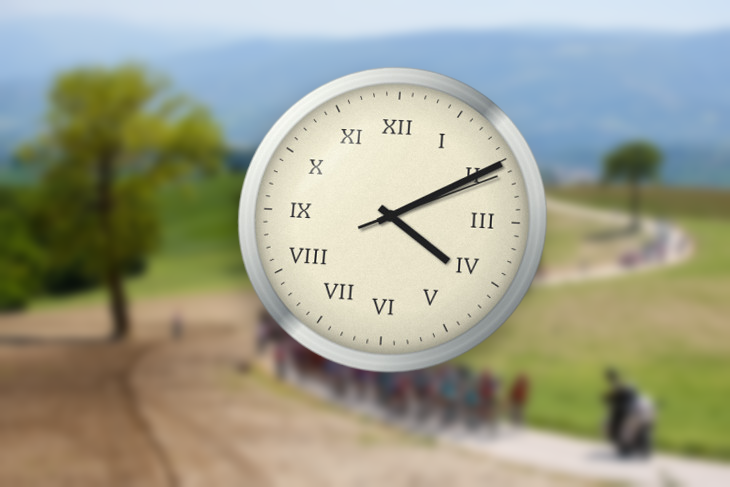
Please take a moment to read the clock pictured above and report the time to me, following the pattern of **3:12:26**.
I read **4:10:11**
